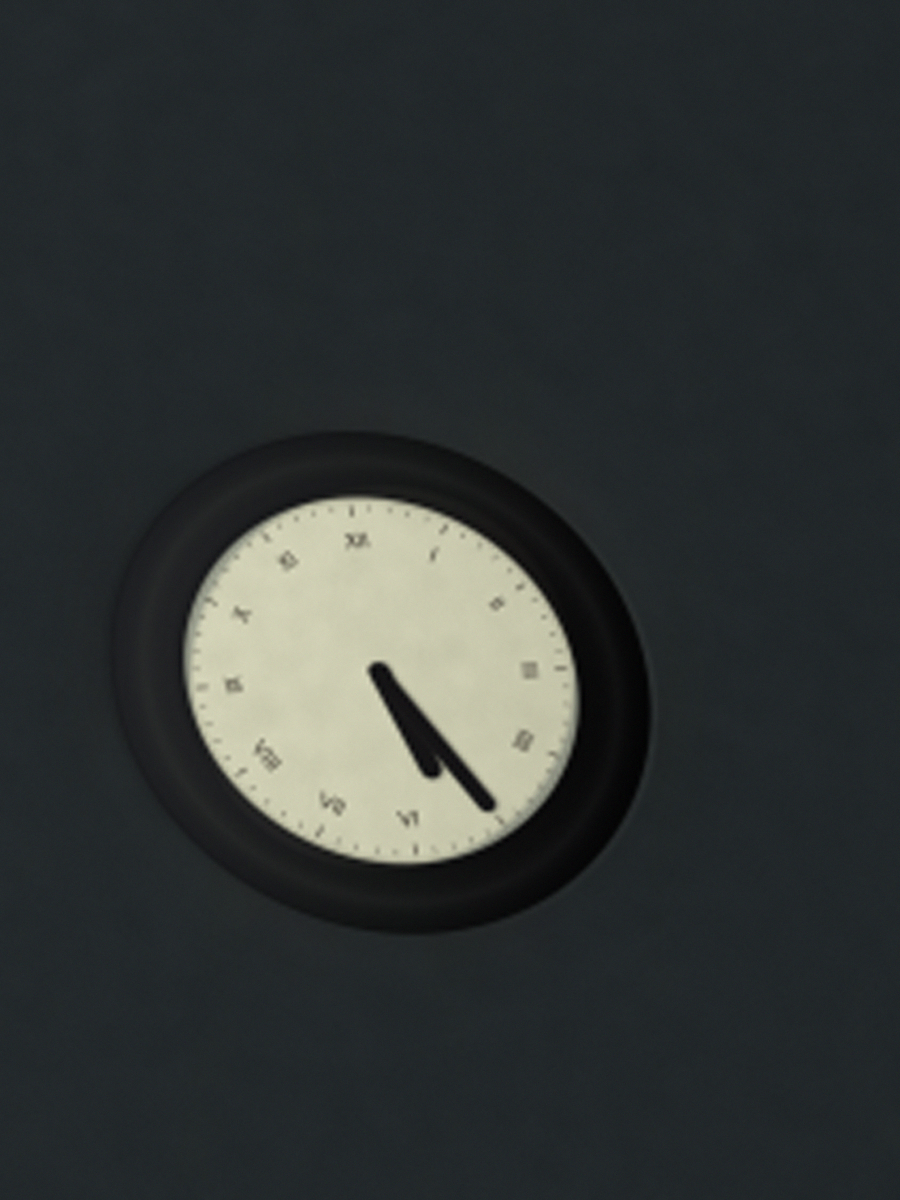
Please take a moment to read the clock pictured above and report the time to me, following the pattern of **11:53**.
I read **5:25**
